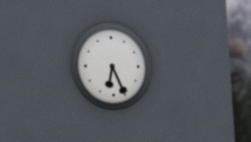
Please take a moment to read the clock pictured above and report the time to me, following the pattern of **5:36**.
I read **6:26**
